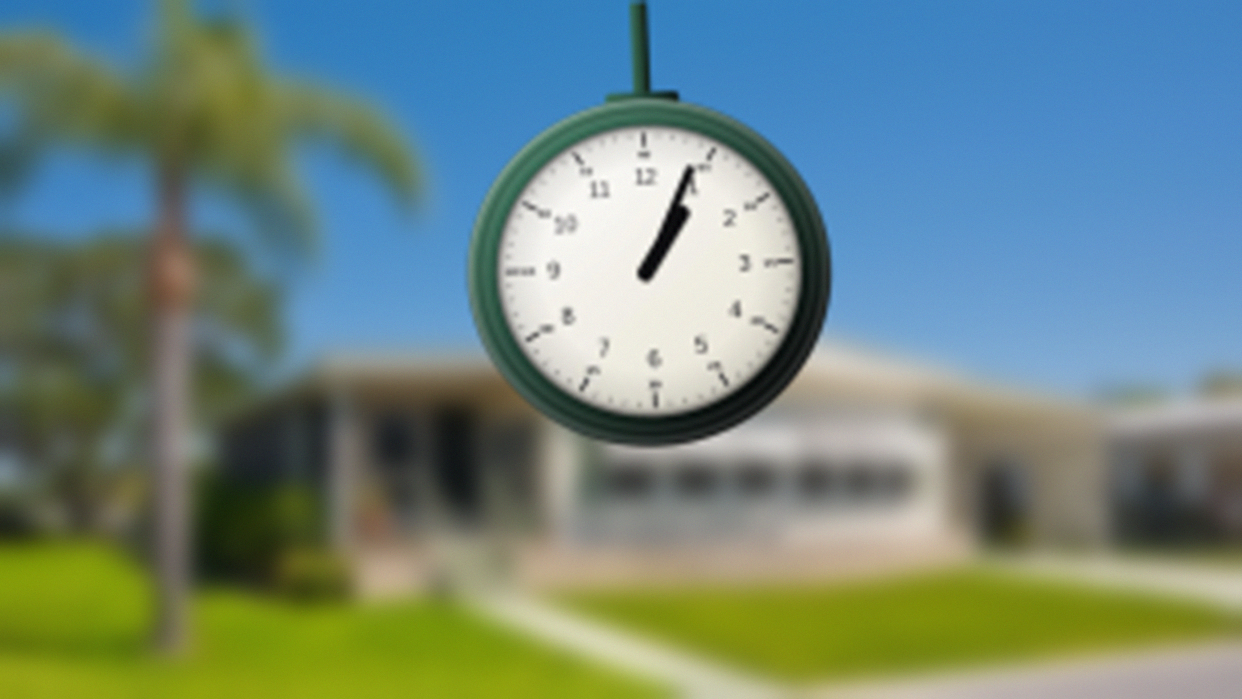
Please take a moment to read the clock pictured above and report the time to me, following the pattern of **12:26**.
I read **1:04**
